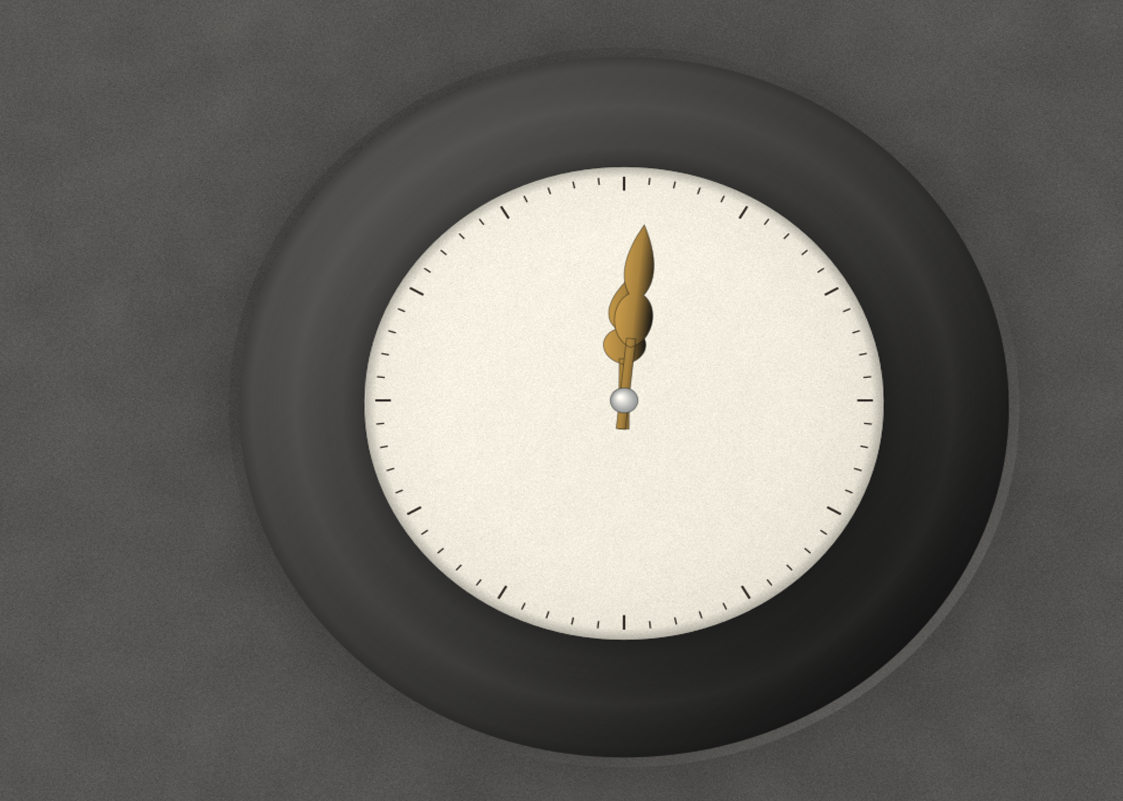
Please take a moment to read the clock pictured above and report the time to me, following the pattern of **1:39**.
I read **12:01**
